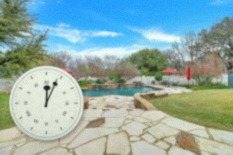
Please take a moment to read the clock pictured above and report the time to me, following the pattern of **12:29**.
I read **12:04**
